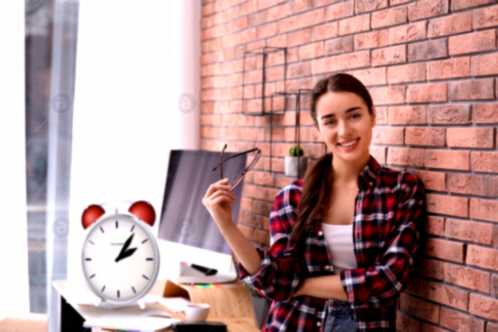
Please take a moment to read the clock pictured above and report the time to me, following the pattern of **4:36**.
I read **2:06**
